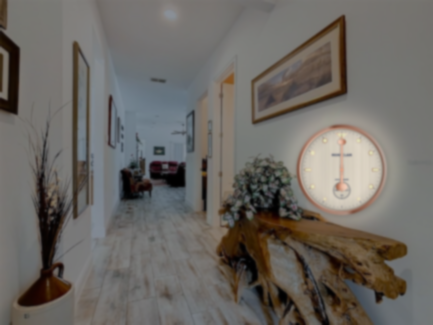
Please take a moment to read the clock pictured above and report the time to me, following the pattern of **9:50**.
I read **6:00**
